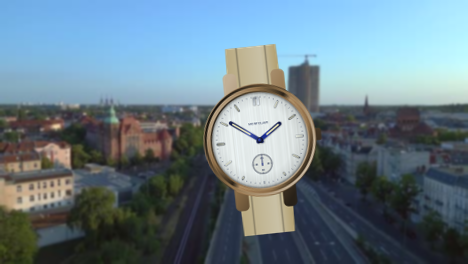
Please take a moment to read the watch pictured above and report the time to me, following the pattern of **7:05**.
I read **1:51**
